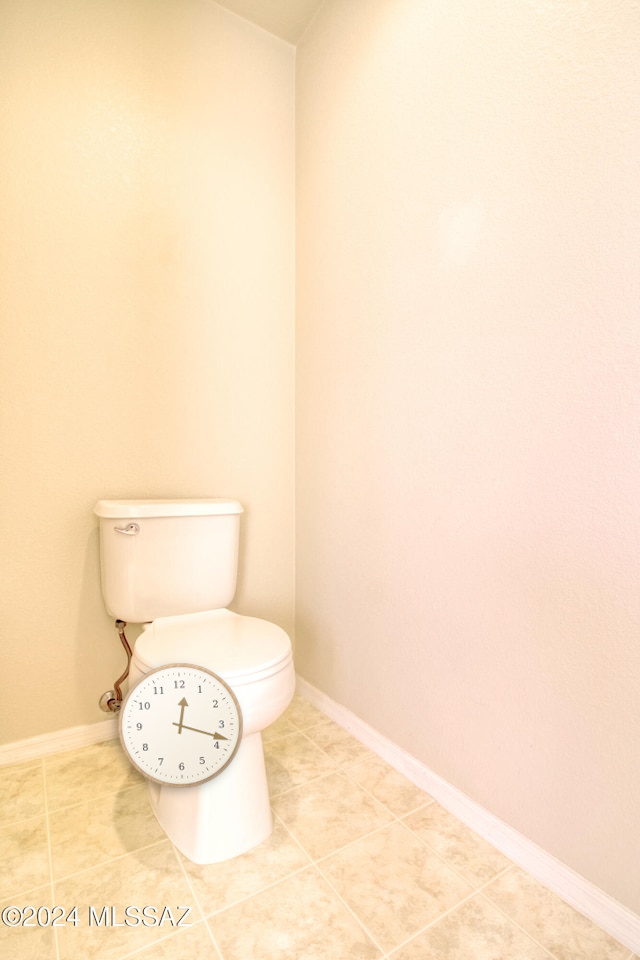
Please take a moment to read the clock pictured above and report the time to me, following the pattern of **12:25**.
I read **12:18**
